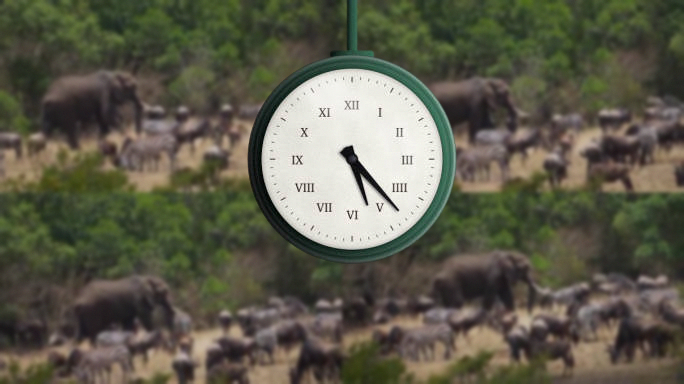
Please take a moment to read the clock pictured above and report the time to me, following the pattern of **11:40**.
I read **5:23**
